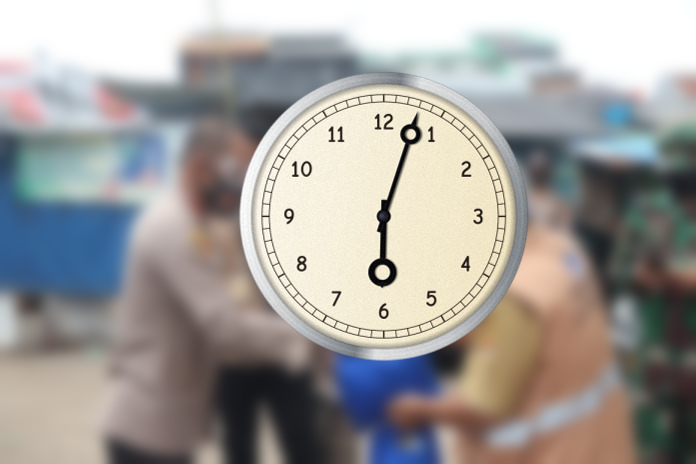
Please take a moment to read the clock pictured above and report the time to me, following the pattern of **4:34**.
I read **6:03**
